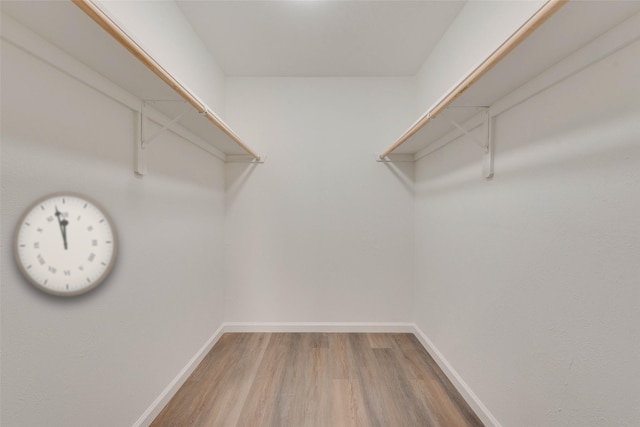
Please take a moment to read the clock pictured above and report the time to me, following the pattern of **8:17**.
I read **11:58**
